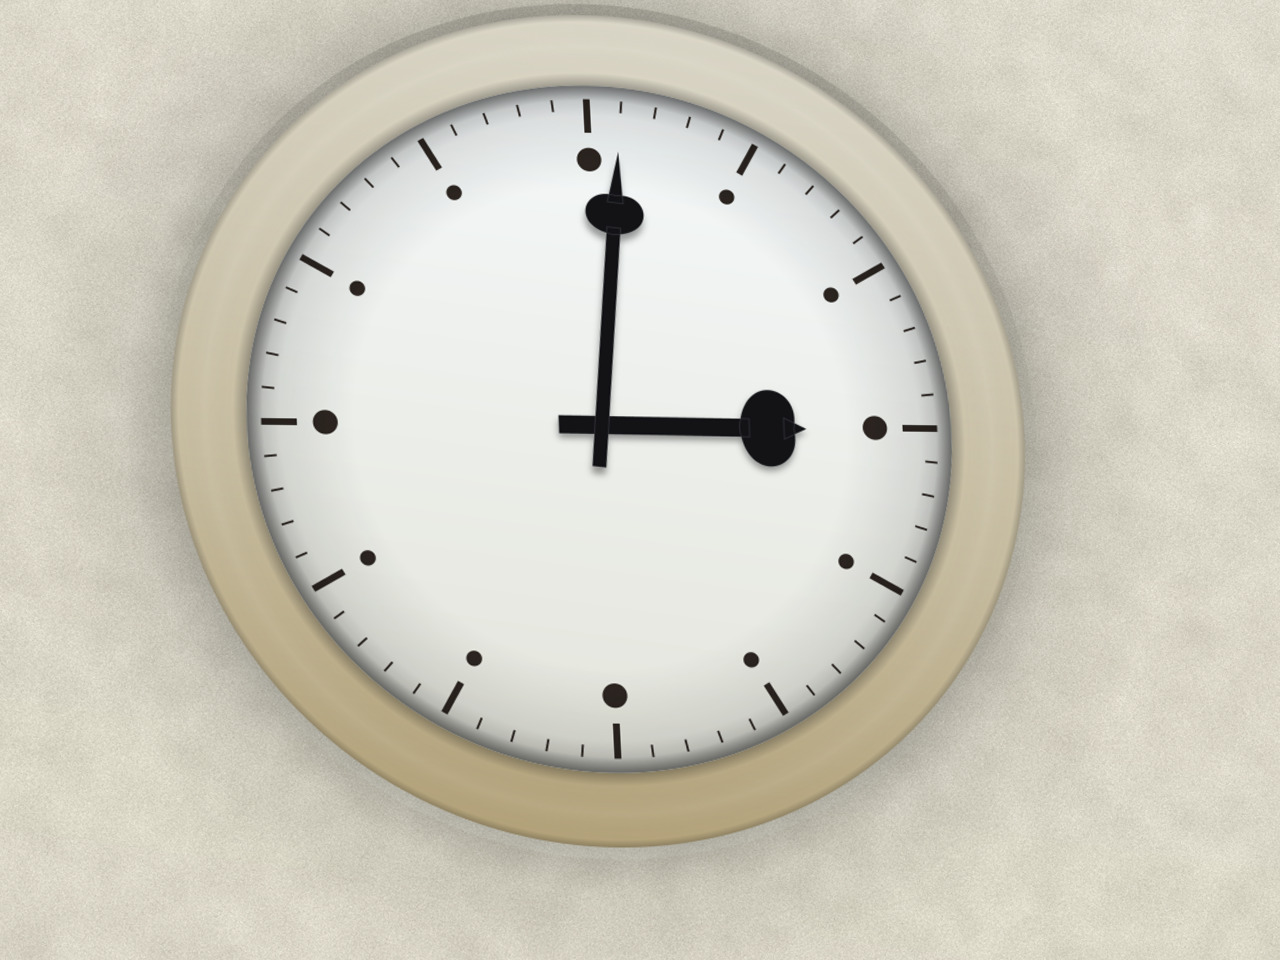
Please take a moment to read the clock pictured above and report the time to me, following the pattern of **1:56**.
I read **3:01**
